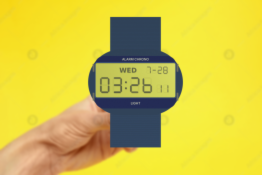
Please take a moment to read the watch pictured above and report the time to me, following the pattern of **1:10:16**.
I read **3:26:11**
